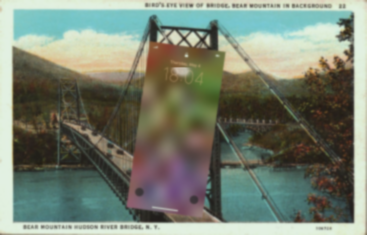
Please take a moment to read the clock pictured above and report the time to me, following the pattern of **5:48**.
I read **18:04**
